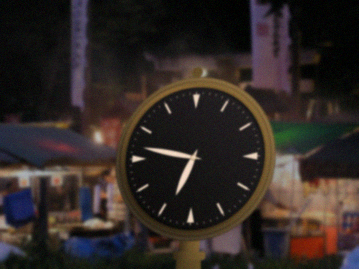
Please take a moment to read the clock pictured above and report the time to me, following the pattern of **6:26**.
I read **6:47**
